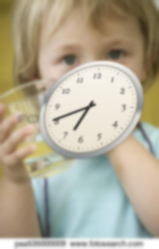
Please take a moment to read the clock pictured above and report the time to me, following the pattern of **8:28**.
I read **6:41**
